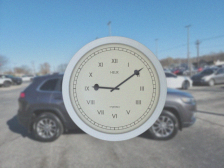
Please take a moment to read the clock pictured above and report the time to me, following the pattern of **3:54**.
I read **9:09**
